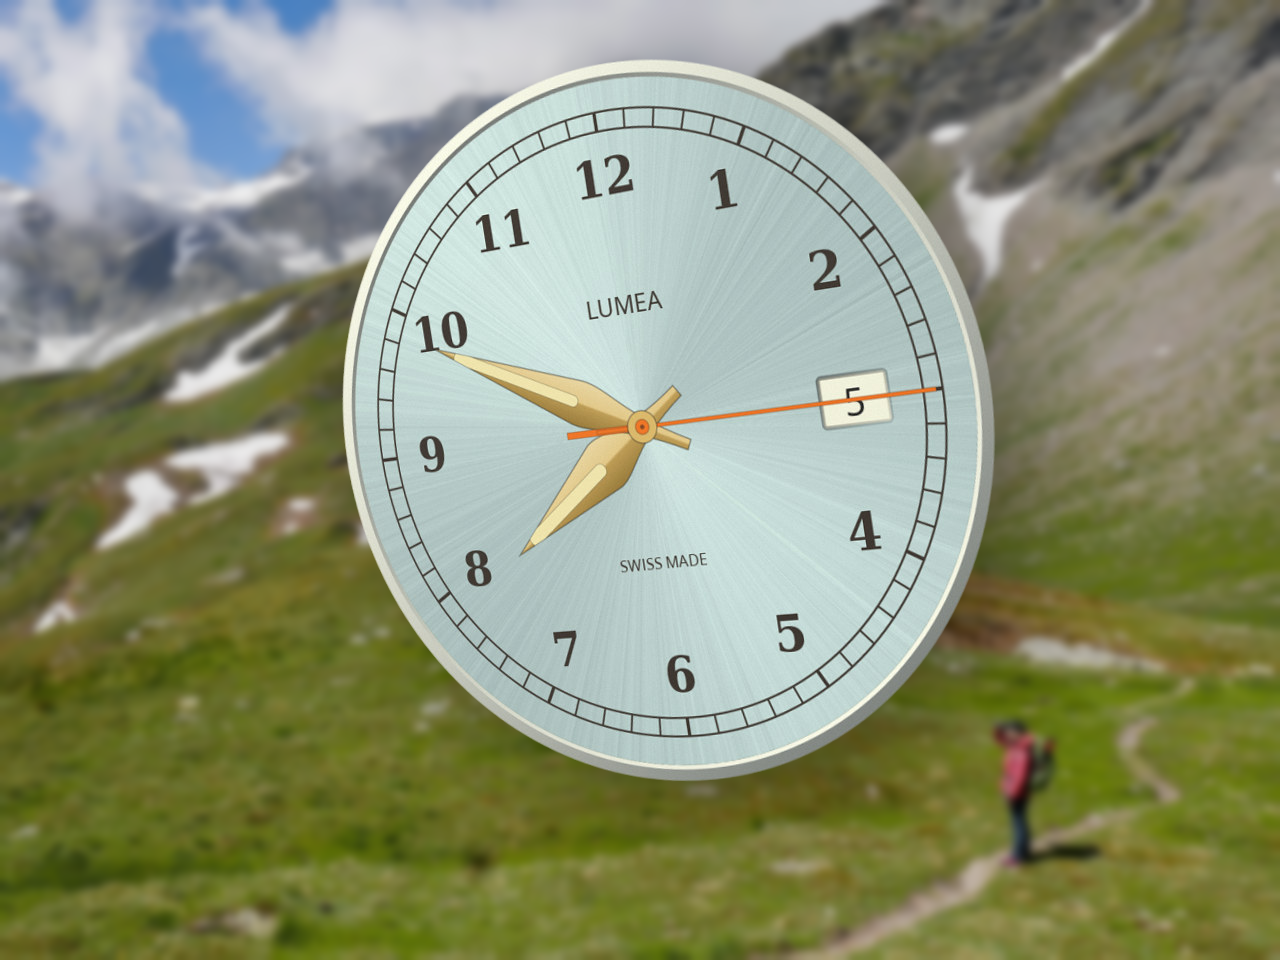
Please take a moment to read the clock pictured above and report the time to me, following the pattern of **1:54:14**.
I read **7:49:15**
